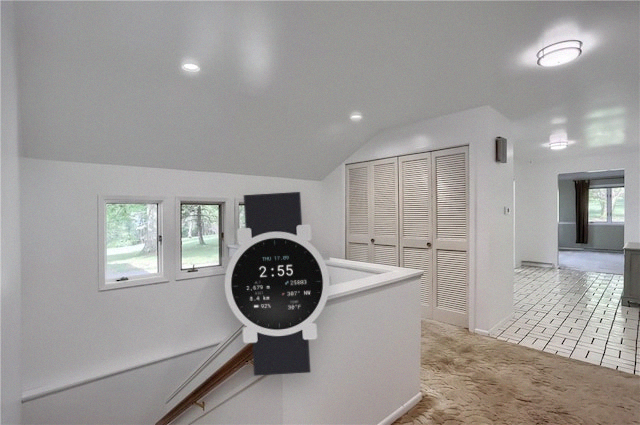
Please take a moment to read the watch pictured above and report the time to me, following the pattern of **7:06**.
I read **2:55**
